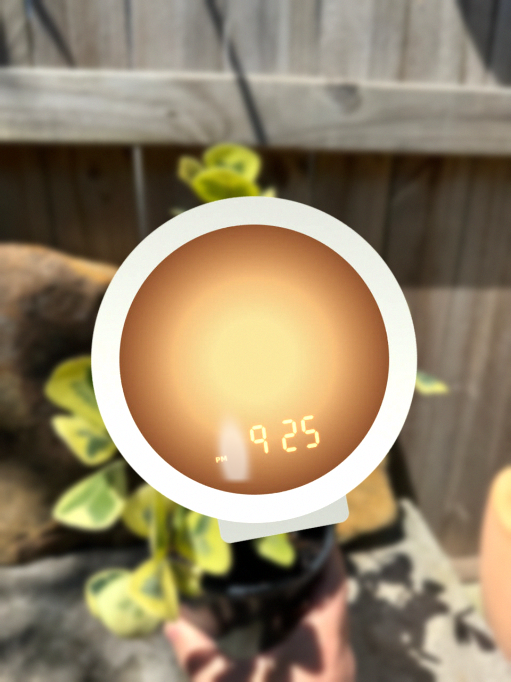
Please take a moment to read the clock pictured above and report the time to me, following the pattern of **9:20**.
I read **9:25**
